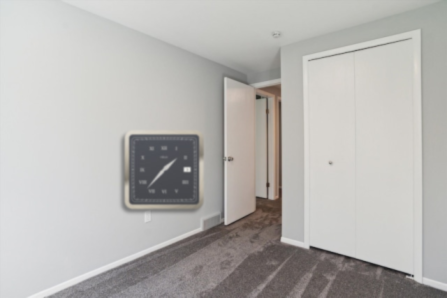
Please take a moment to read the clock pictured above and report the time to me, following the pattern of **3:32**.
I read **1:37**
